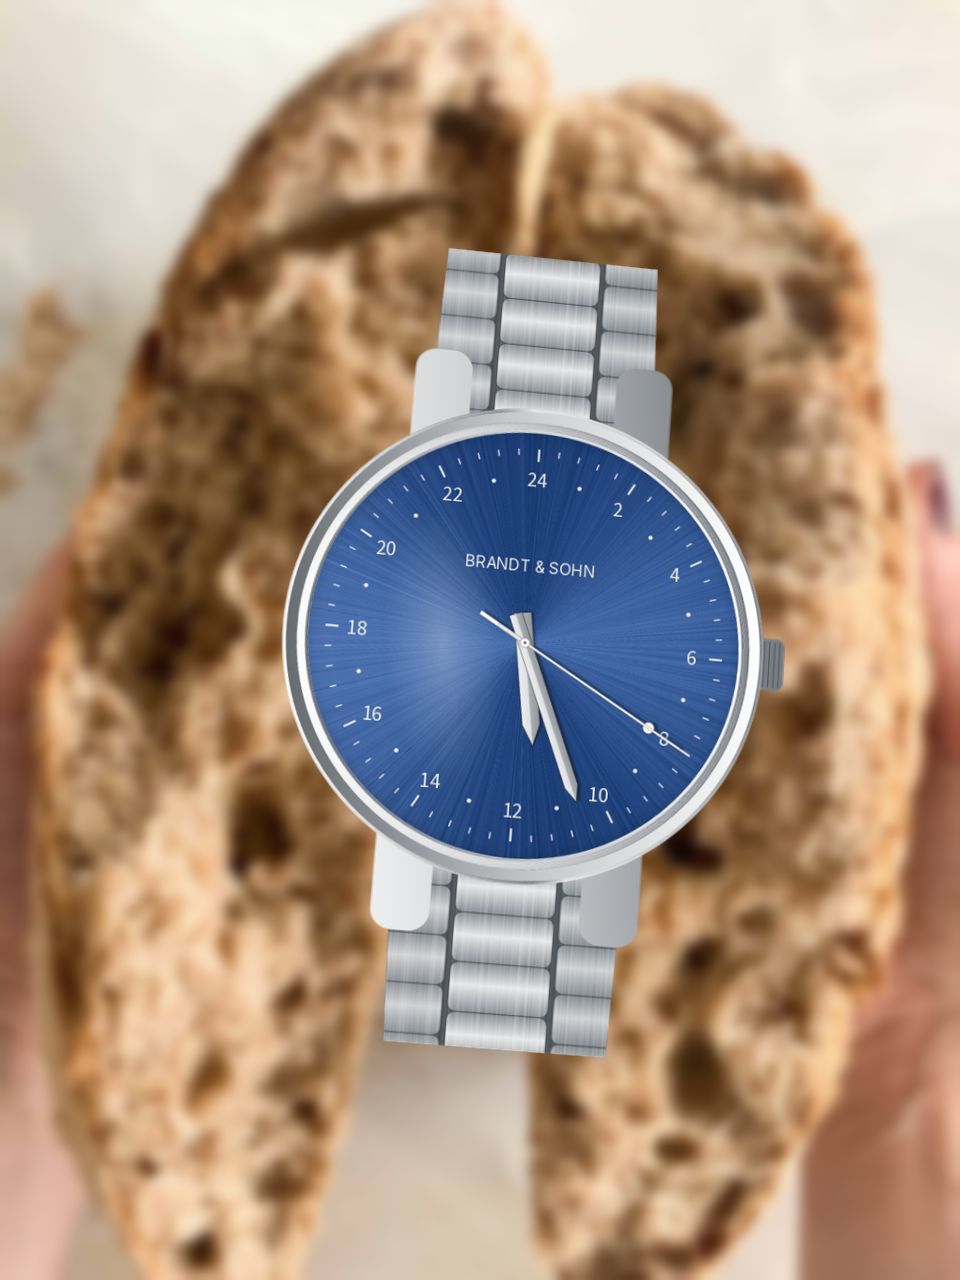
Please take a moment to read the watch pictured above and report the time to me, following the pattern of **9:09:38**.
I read **11:26:20**
